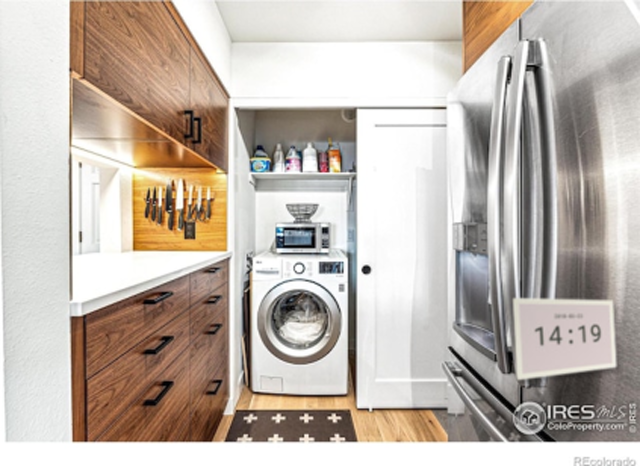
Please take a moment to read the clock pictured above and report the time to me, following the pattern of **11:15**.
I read **14:19**
